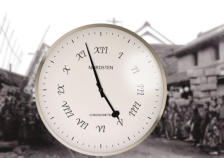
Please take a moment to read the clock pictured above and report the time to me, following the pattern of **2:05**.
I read **4:57**
